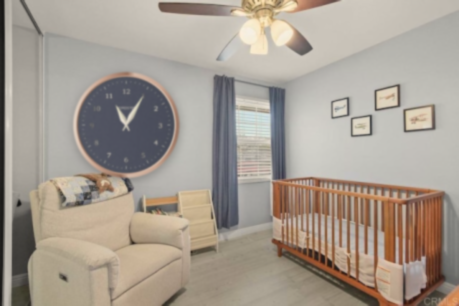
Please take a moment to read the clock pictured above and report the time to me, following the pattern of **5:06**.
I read **11:05**
